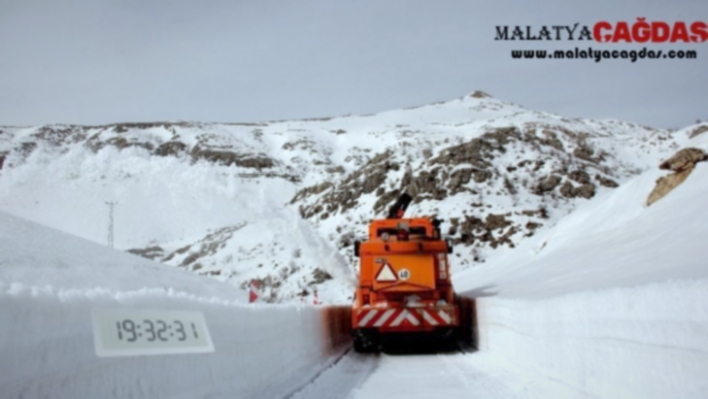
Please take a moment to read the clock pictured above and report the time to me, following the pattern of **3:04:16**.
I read **19:32:31**
